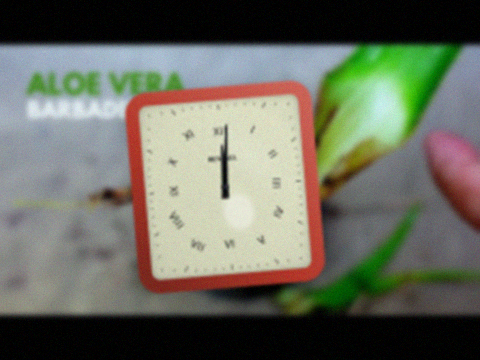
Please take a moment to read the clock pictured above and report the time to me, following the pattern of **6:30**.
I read **12:01**
